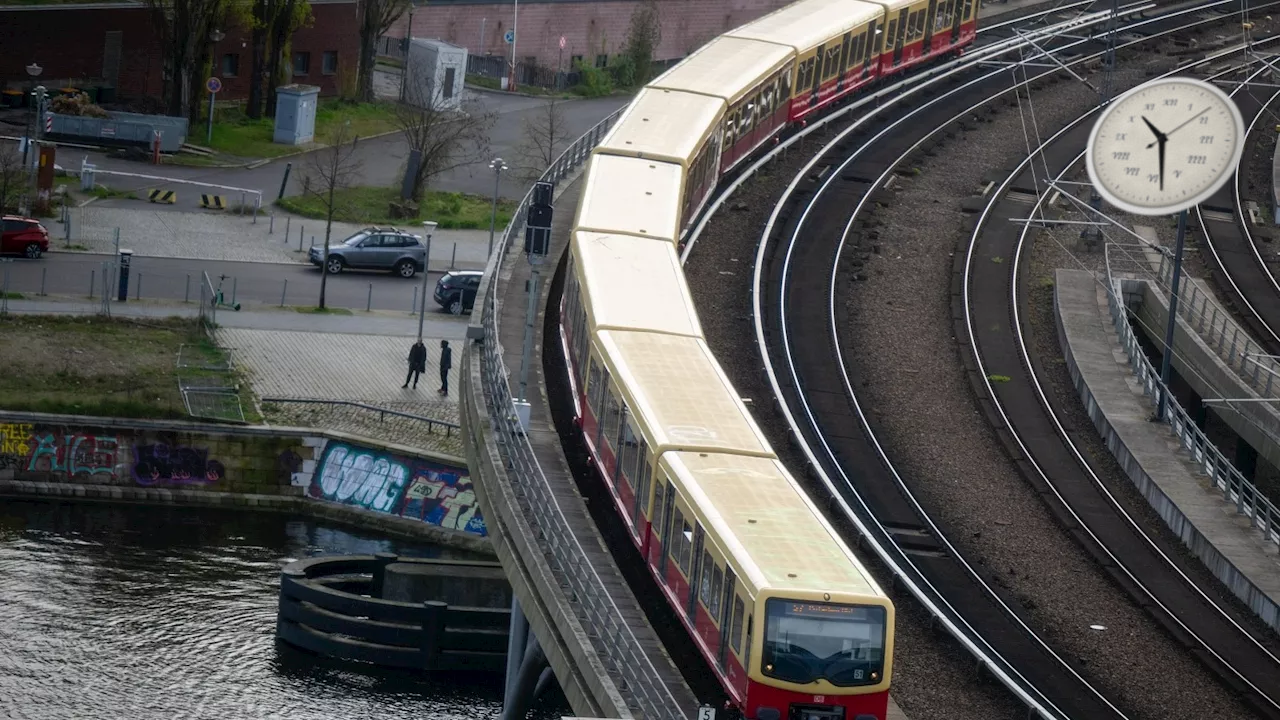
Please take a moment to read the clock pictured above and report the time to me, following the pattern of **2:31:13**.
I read **10:28:08**
